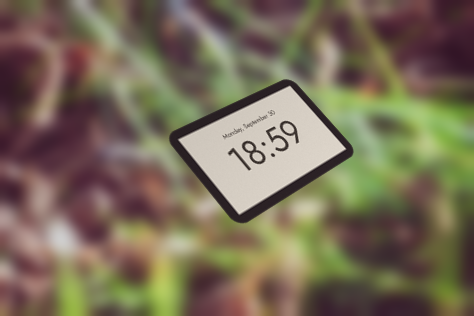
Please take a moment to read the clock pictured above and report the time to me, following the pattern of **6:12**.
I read **18:59**
